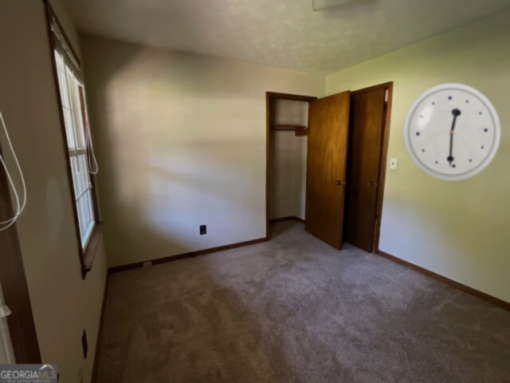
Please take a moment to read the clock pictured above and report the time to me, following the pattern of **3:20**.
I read **12:31**
